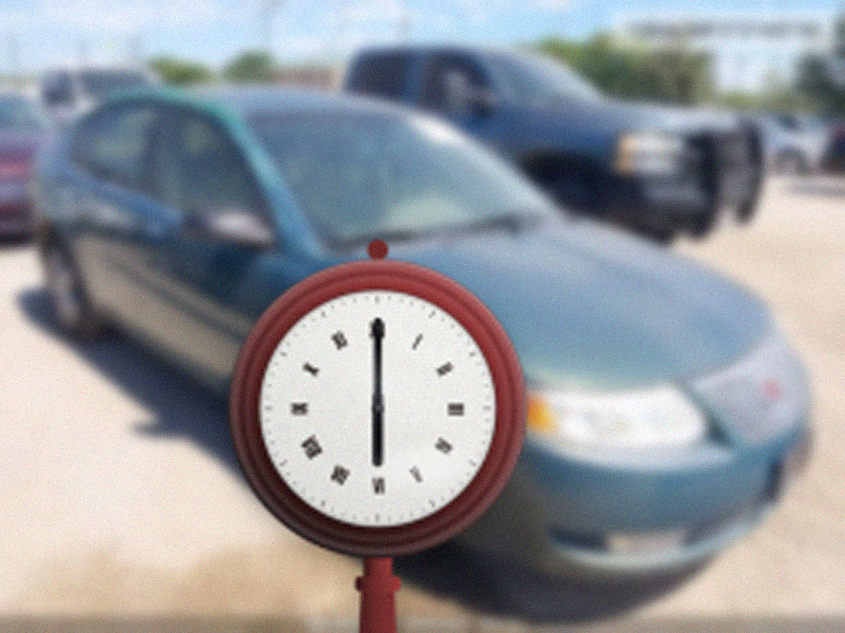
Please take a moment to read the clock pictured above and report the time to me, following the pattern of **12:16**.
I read **6:00**
